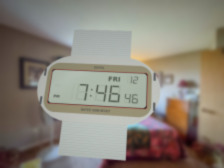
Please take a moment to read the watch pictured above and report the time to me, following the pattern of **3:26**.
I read **7:46**
